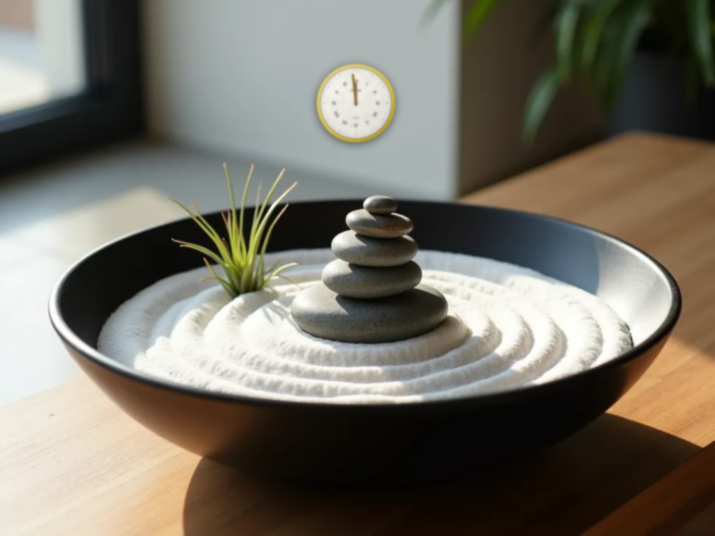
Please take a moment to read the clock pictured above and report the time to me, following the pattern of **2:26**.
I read **11:59**
